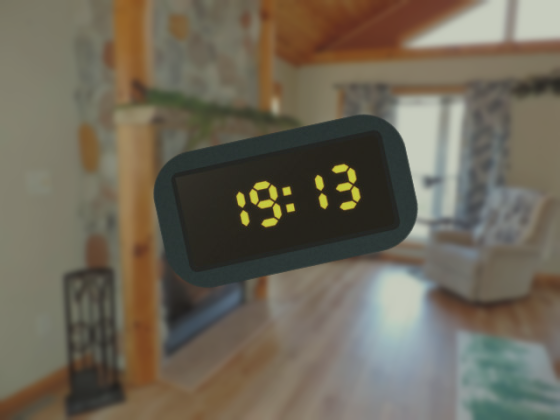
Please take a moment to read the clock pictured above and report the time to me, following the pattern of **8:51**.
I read **19:13**
